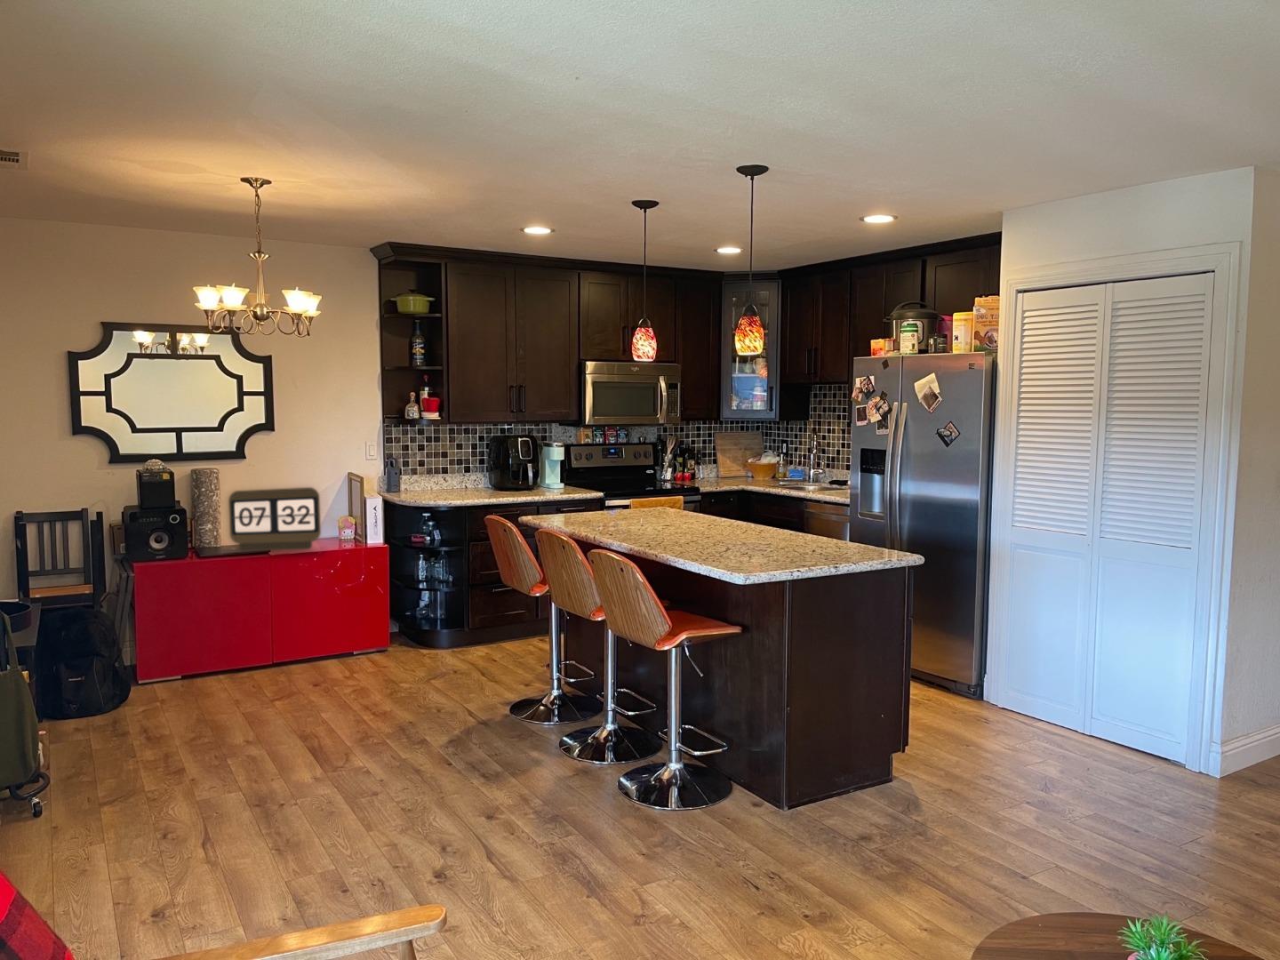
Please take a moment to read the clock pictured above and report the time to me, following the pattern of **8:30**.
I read **7:32**
